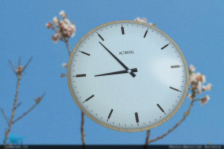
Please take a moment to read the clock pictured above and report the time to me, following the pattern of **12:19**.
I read **8:54**
